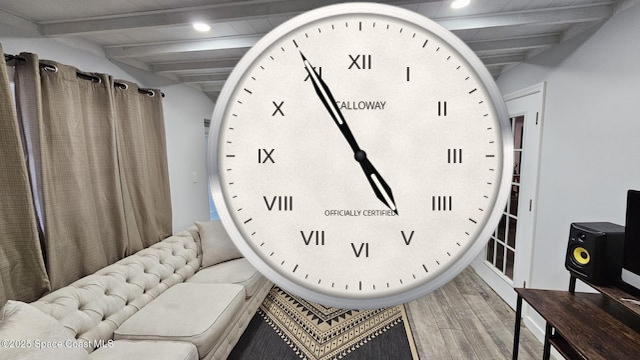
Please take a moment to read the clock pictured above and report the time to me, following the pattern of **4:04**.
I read **4:55**
